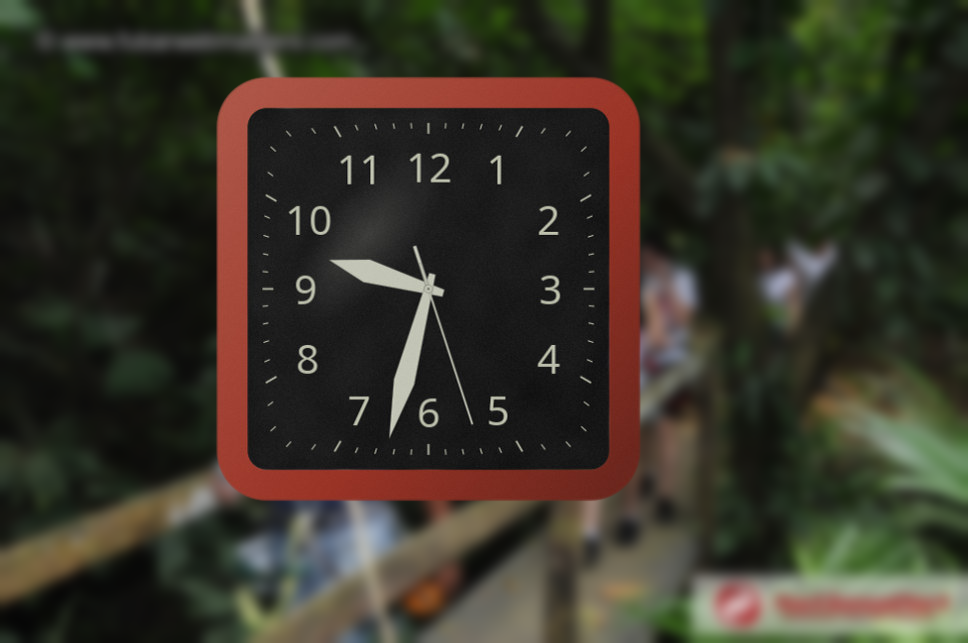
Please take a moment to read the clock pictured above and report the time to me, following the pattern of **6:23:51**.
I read **9:32:27**
